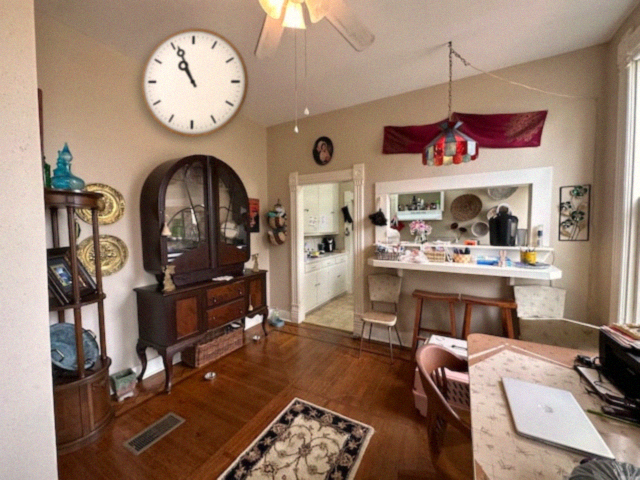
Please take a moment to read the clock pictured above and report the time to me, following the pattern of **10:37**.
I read **10:56**
